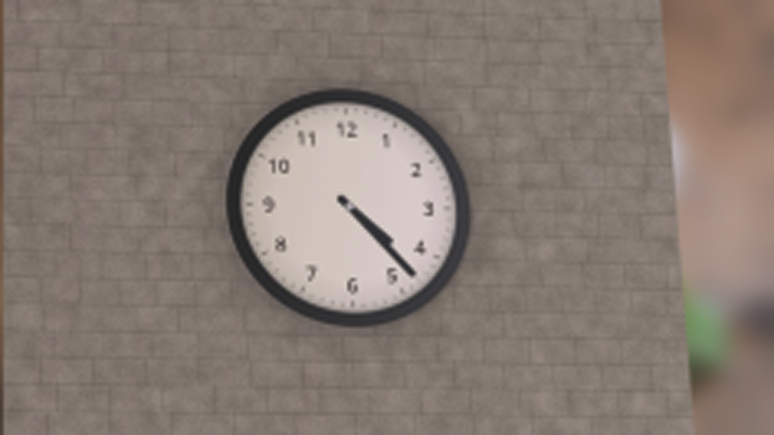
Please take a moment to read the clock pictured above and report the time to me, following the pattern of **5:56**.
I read **4:23**
